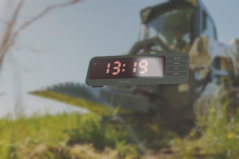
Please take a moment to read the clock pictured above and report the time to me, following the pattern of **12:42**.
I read **13:19**
